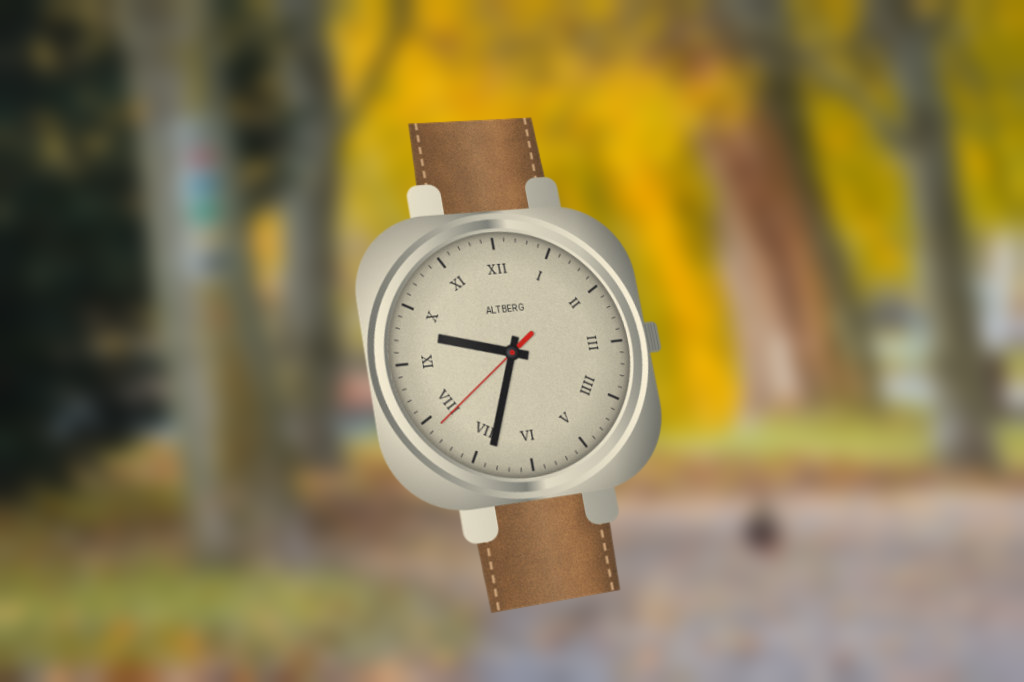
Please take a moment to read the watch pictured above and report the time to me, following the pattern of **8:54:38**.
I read **9:33:39**
